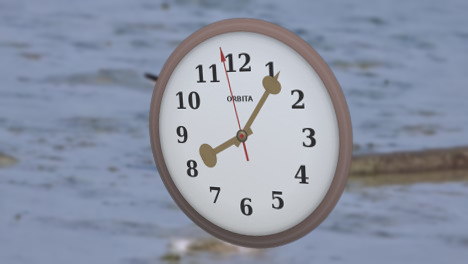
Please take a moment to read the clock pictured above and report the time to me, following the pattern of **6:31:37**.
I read **8:05:58**
